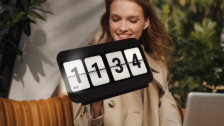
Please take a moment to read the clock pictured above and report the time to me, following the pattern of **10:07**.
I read **11:34**
